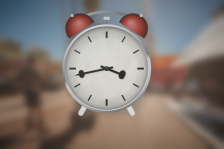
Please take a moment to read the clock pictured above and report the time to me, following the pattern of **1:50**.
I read **3:43**
